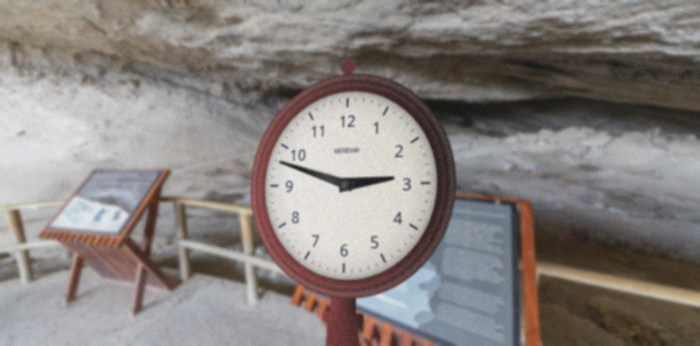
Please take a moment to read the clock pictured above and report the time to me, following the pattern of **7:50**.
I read **2:48**
